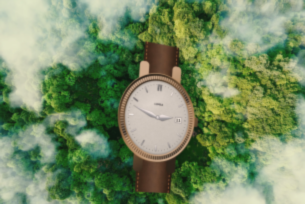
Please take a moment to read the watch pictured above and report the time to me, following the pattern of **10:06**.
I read **2:48**
